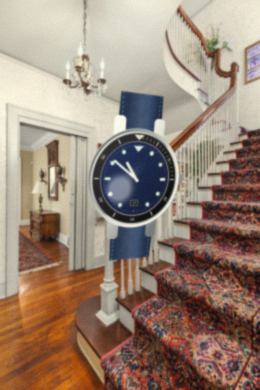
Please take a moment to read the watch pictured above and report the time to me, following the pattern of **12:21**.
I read **10:51**
